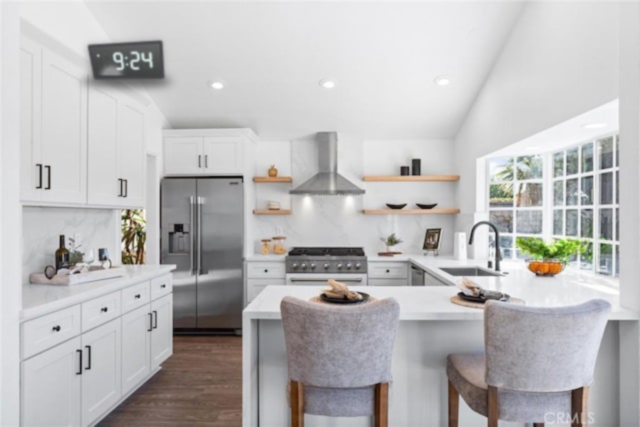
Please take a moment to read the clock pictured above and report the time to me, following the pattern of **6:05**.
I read **9:24**
